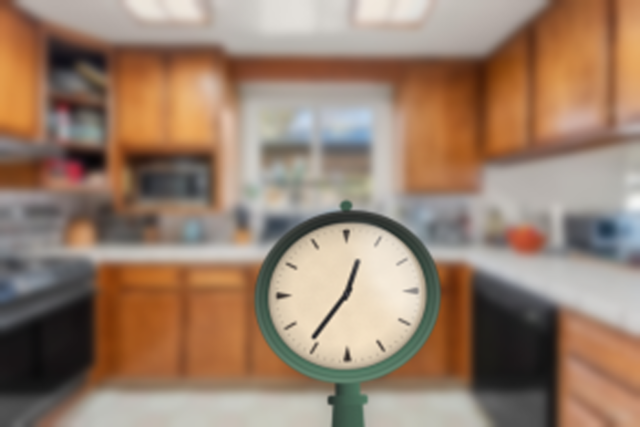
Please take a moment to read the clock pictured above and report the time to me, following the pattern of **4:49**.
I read **12:36**
